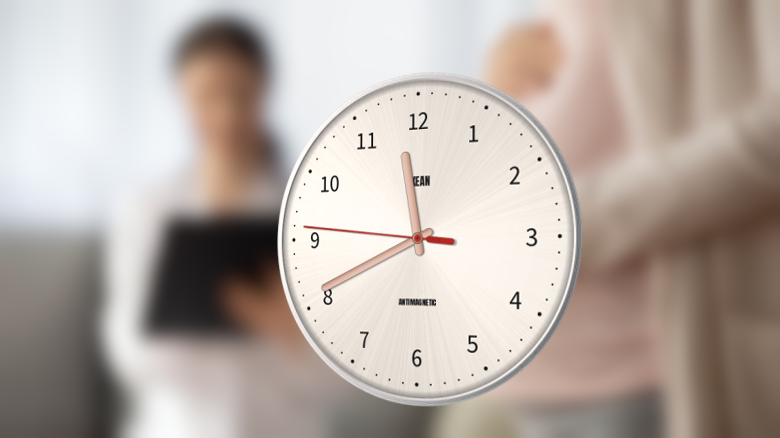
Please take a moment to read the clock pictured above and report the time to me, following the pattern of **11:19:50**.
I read **11:40:46**
